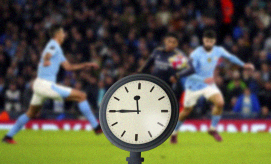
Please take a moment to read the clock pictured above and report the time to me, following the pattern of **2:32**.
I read **11:45**
